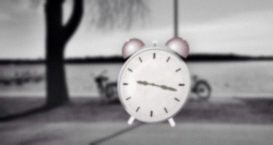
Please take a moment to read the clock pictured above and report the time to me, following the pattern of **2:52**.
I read **9:17**
